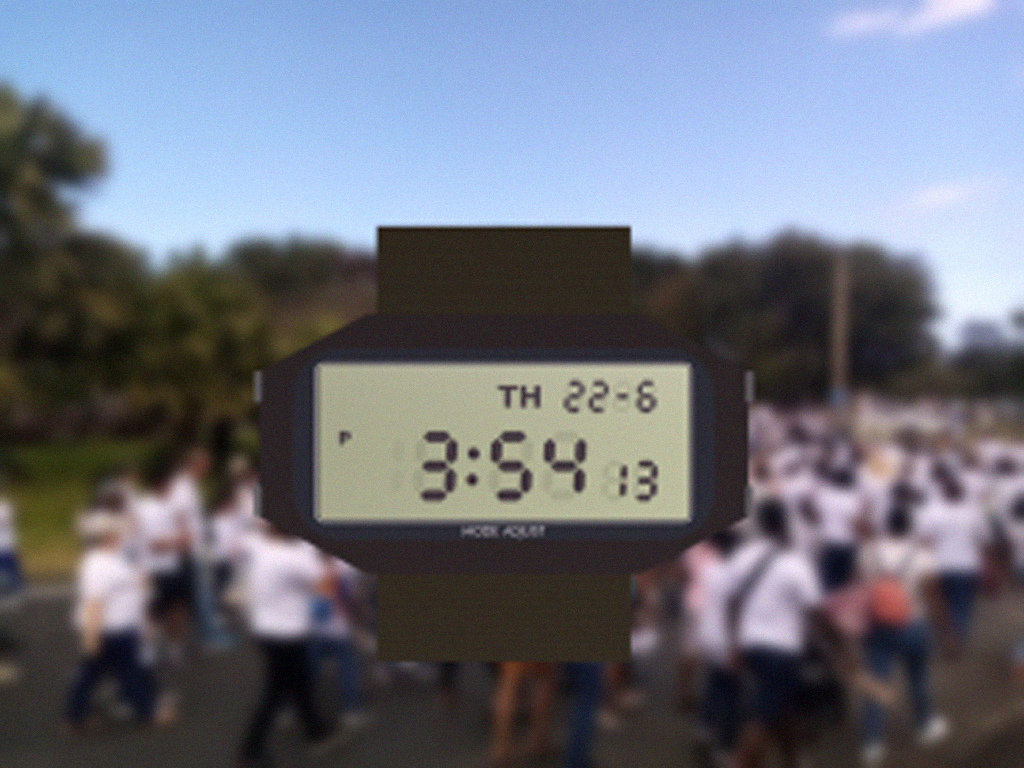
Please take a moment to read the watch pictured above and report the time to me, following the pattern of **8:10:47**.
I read **3:54:13**
